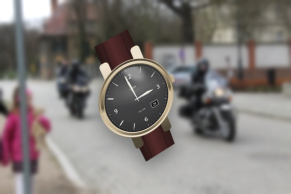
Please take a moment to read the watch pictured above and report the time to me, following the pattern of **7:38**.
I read **2:59**
